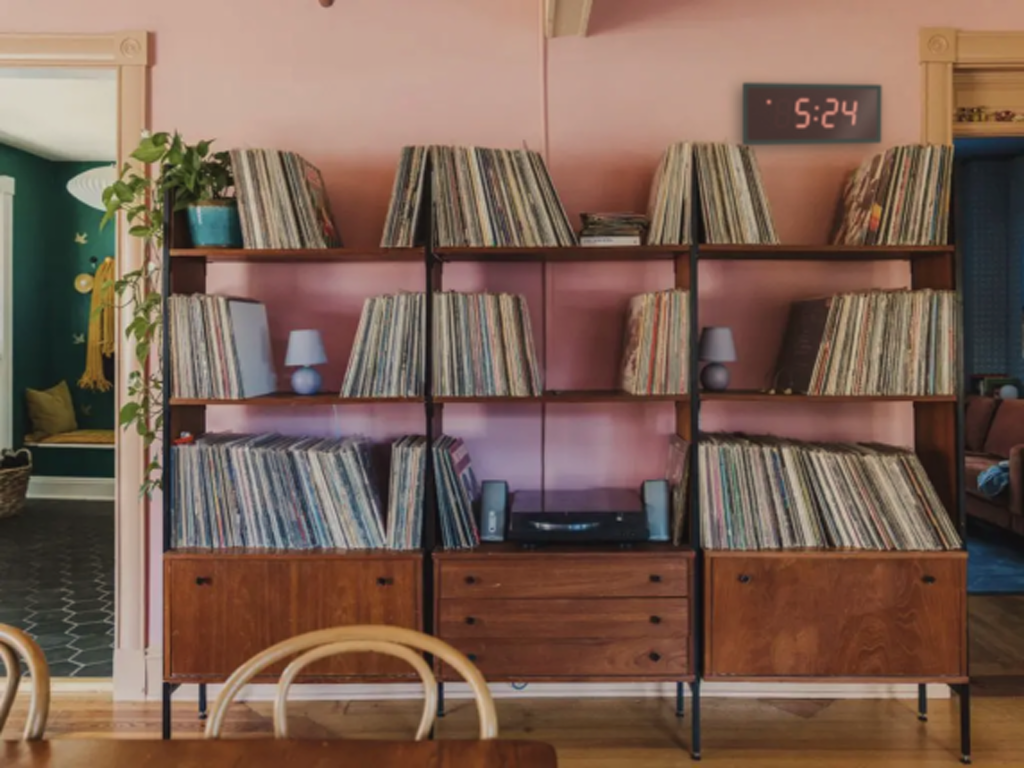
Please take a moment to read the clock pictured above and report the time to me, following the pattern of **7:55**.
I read **5:24**
